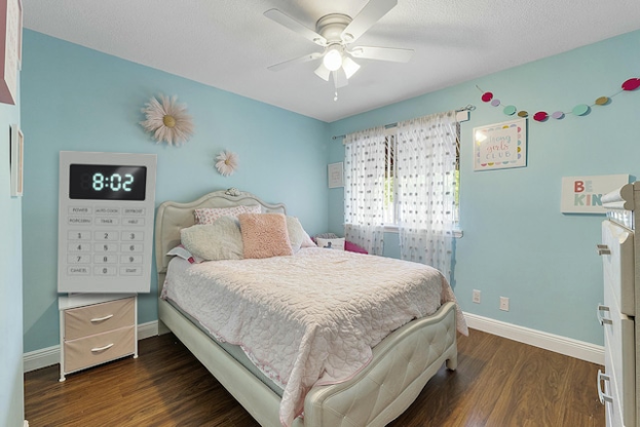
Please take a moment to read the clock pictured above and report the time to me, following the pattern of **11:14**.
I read **8:02**
